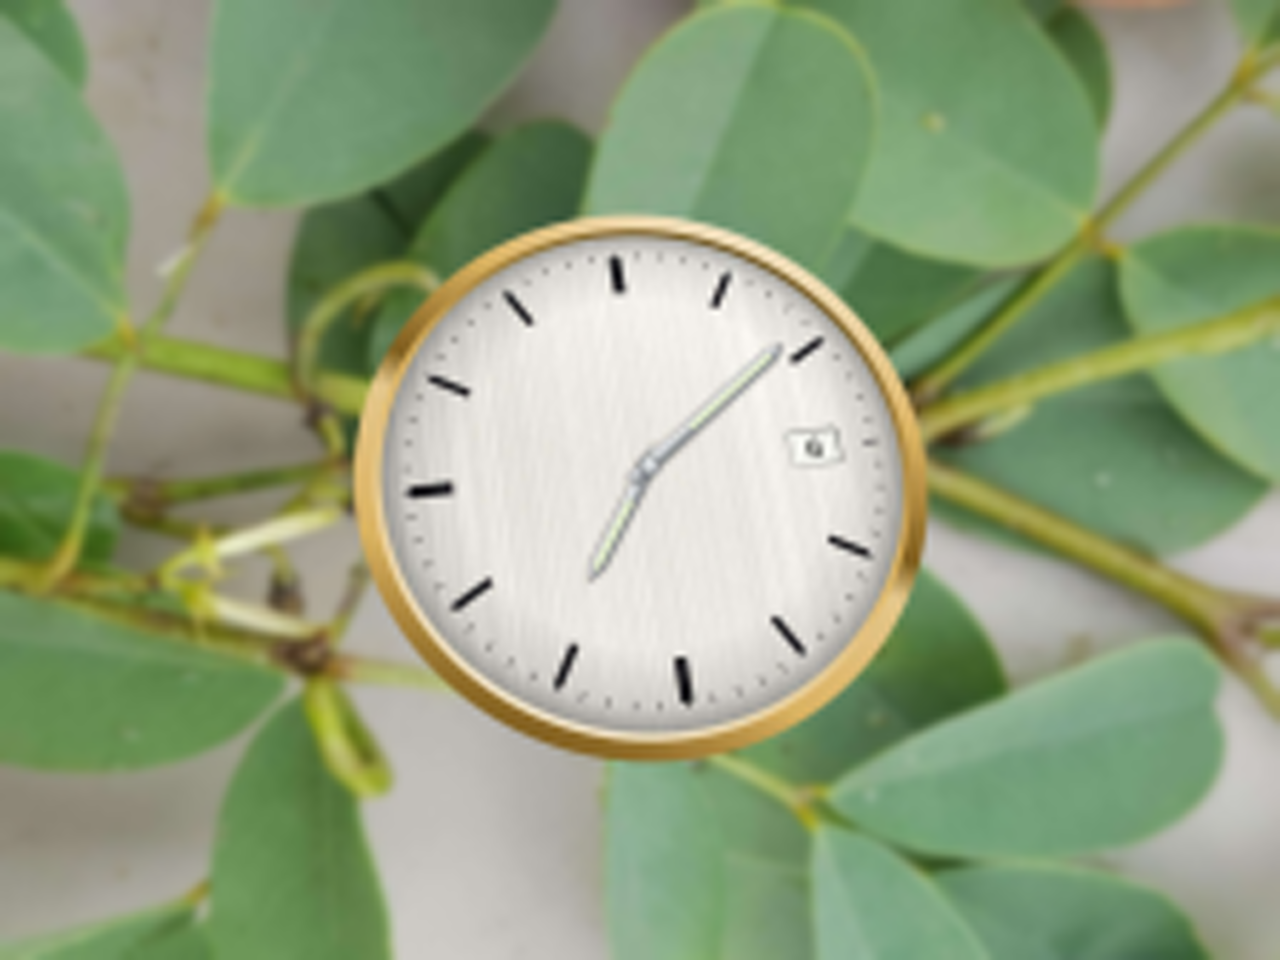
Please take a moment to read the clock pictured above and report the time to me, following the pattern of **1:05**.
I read **7:09**
